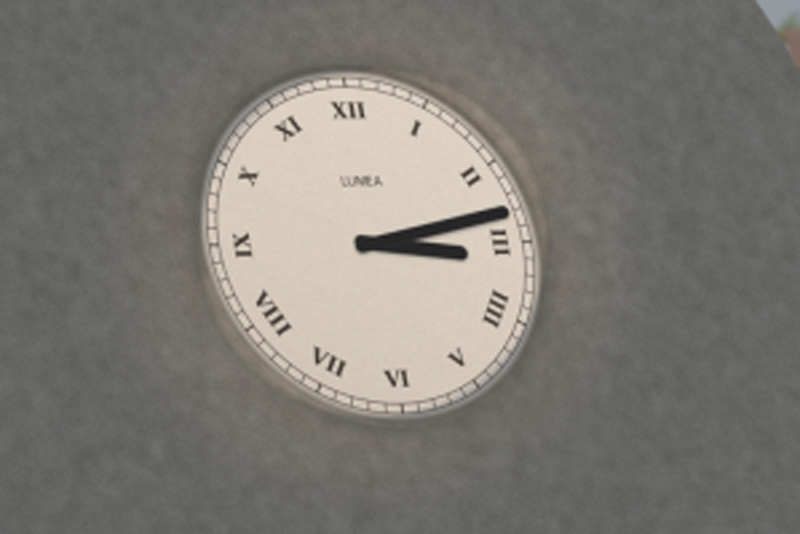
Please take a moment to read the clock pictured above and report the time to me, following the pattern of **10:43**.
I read **3:13**
